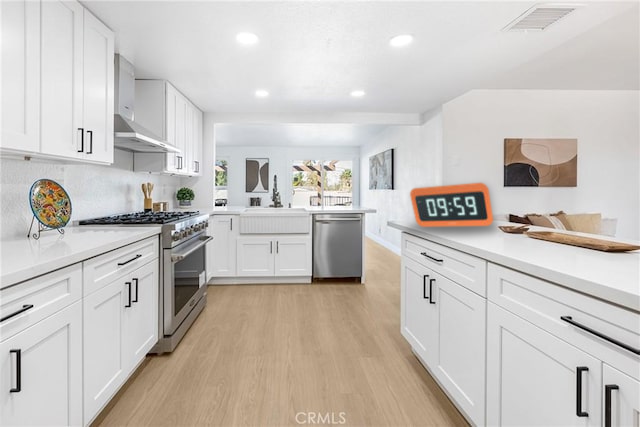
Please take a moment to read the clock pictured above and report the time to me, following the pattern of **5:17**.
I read **9:59**
